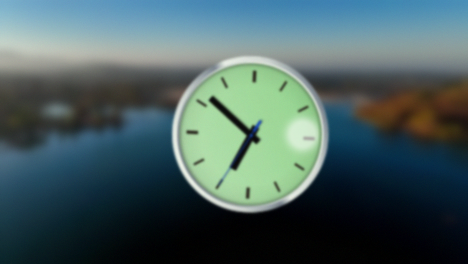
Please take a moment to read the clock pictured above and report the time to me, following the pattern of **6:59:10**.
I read **6:51:35**
